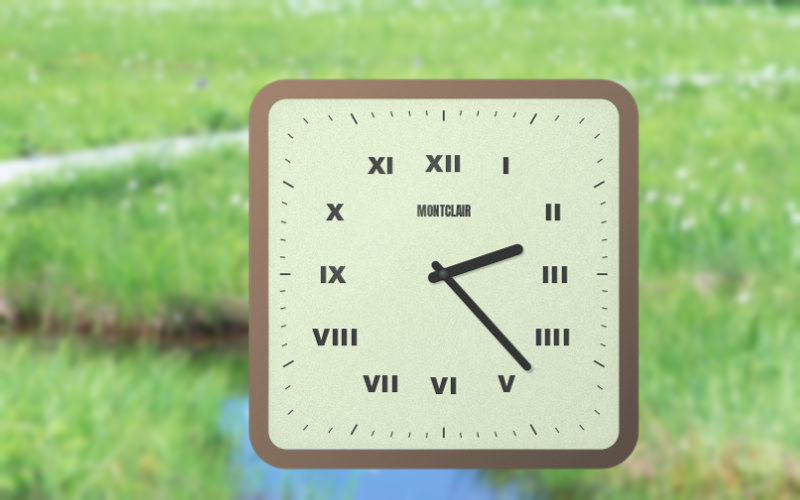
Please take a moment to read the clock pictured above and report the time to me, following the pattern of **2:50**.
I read **2:23**
